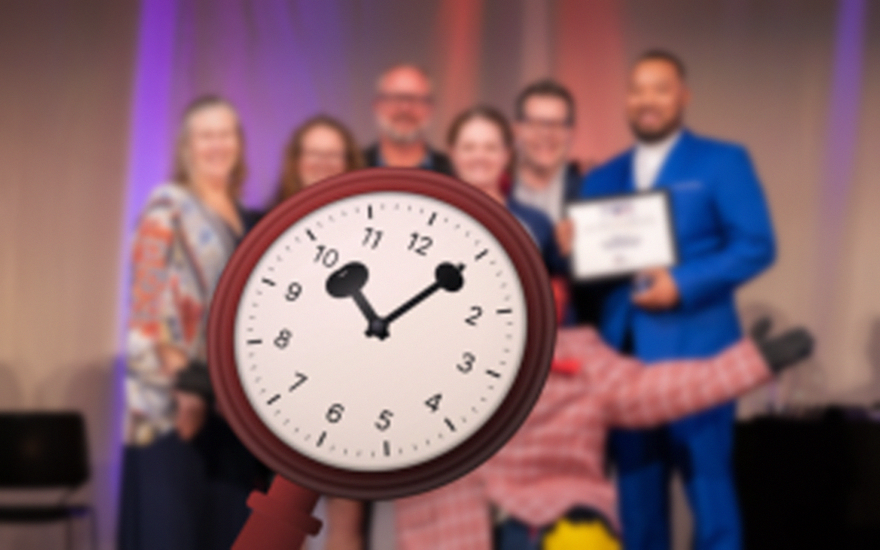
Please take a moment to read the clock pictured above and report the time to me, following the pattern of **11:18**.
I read **10:05**
